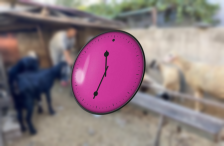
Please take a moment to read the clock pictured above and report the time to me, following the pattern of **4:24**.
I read **11:32**
